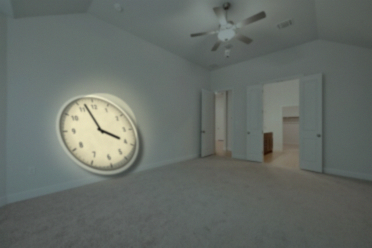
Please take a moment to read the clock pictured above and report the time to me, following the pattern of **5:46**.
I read **3:57**
